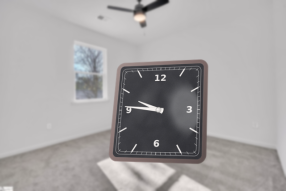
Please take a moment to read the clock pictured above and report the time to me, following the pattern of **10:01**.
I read **9:46**
